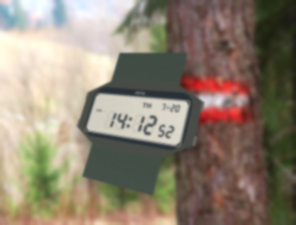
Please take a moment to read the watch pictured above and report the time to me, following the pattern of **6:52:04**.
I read **14:12:52**
